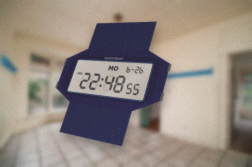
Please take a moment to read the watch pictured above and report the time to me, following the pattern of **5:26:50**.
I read **22:48:55**
